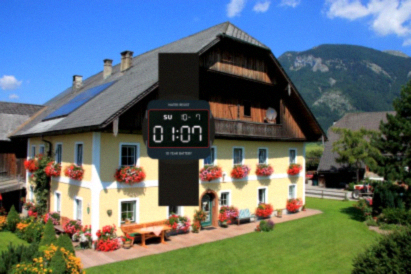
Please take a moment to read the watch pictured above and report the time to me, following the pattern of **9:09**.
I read **1:07**
